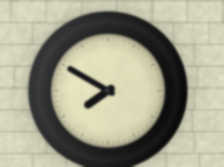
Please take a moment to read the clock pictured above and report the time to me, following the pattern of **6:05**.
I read **7:50**
